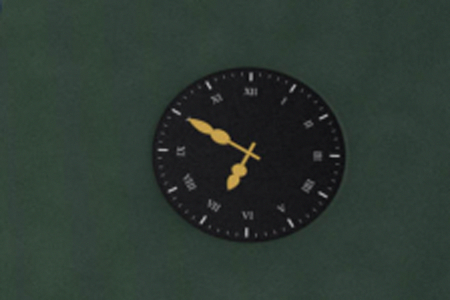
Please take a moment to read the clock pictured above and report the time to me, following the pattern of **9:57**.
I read **6:50**
